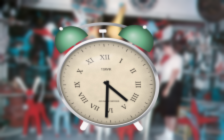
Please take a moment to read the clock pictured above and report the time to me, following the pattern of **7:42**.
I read **4:31**
